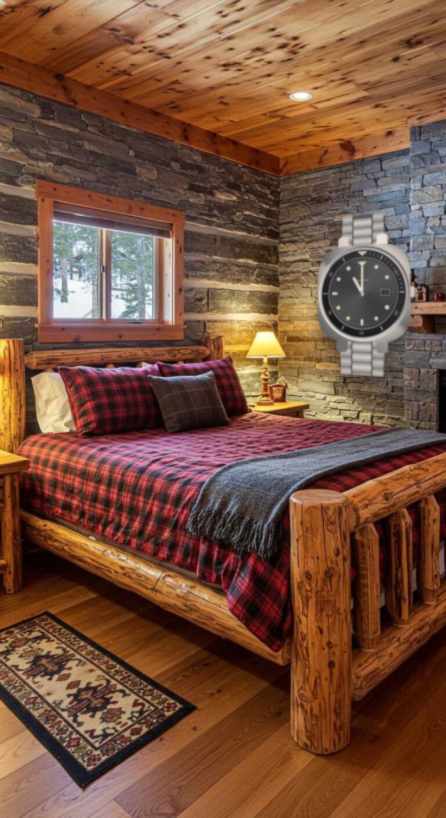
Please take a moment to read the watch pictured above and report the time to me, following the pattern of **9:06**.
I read **11:00**
